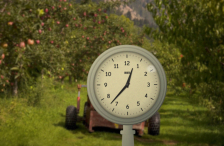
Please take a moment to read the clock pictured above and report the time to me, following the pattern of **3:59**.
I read **12:37**
